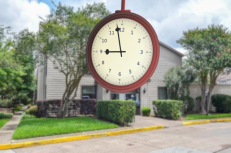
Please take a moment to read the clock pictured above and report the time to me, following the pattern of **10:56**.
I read **8:58**
